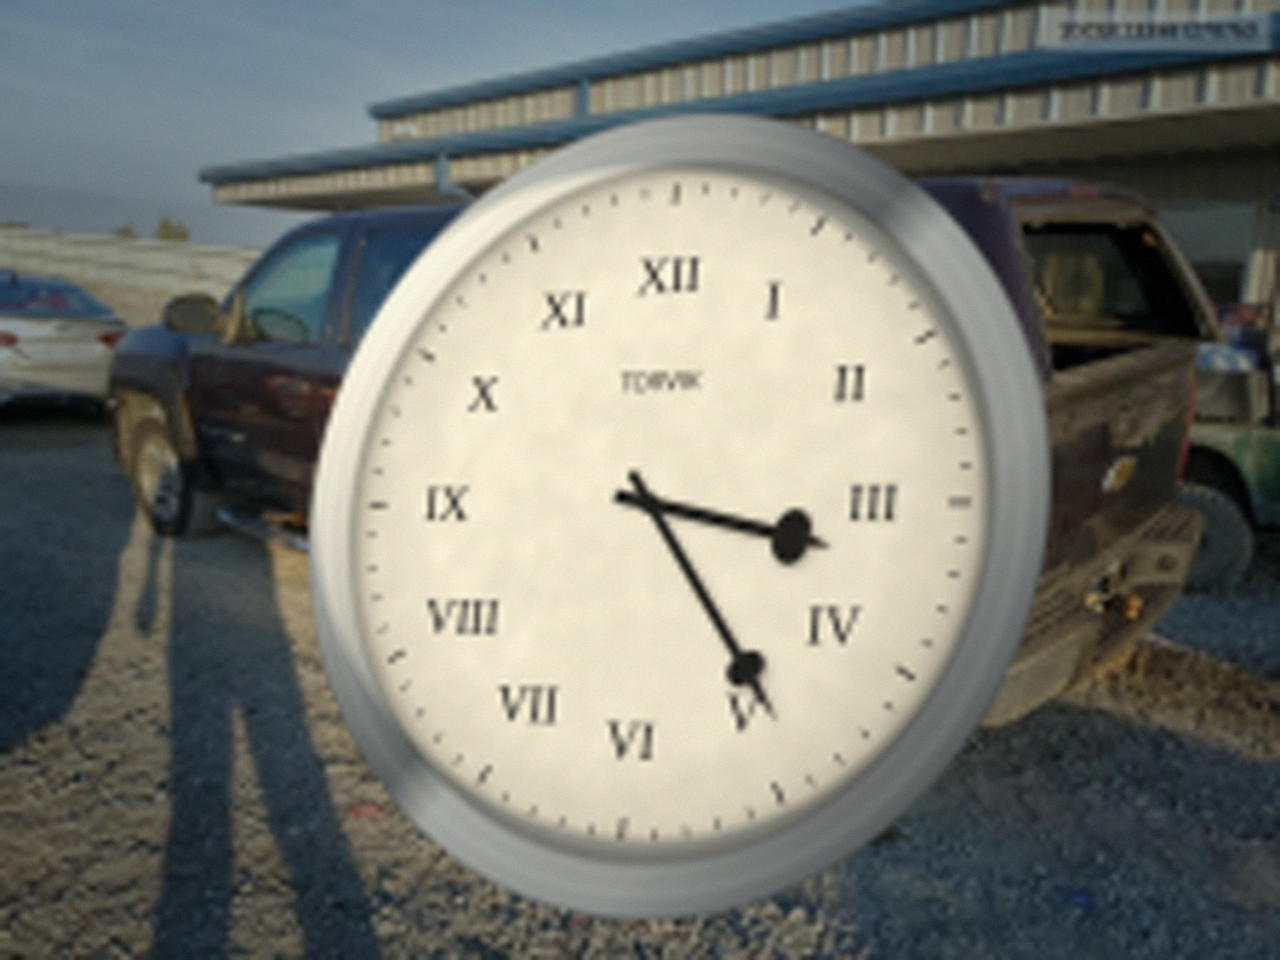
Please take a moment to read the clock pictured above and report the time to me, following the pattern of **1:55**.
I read **3:24**
